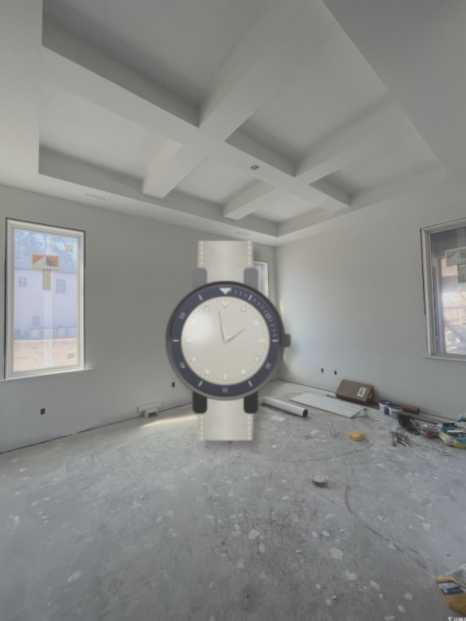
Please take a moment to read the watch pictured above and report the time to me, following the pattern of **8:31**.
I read **1:58**
